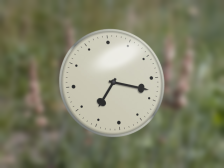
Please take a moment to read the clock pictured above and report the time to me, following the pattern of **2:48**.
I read **7:18**
